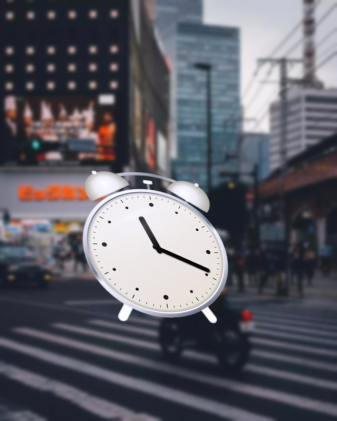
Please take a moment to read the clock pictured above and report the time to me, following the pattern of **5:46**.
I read **11:19**
